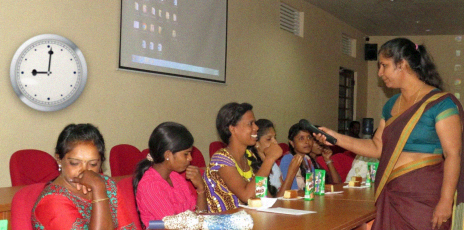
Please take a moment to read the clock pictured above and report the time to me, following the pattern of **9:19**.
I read **9:01**
